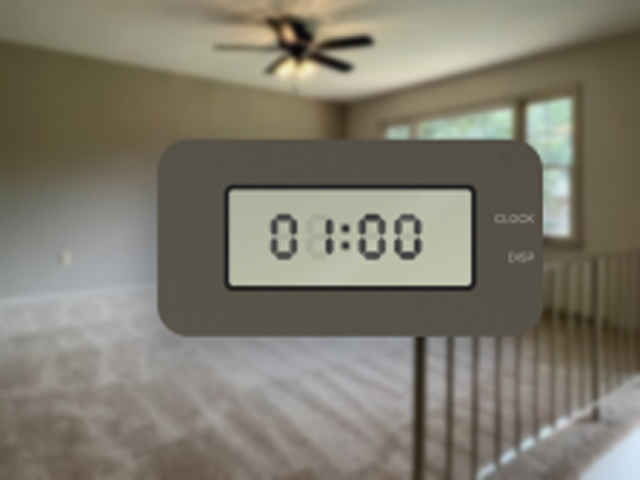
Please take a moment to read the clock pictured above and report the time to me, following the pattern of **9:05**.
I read **1:00**
